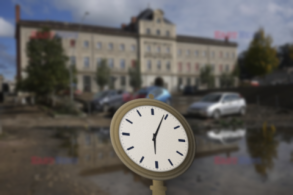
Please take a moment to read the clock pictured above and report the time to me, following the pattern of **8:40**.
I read **6:04**
